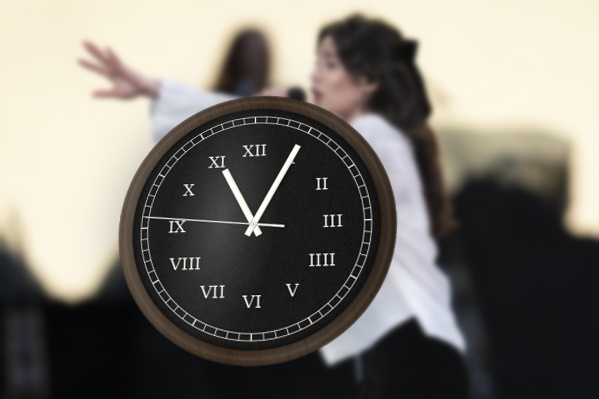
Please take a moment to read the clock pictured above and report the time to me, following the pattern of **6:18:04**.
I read **11:04:46**
